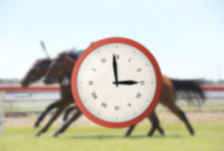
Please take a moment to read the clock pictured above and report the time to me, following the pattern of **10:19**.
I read **2:59**
